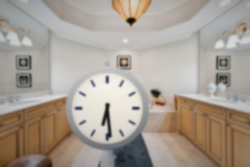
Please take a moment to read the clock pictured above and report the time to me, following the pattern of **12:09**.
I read **6:29**
